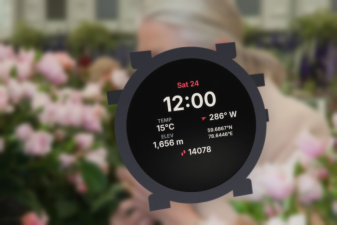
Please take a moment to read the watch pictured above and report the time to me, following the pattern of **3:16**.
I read **12:00**
